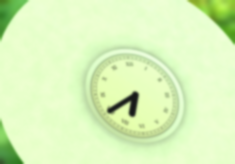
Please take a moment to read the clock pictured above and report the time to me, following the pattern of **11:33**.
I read **6:40**
